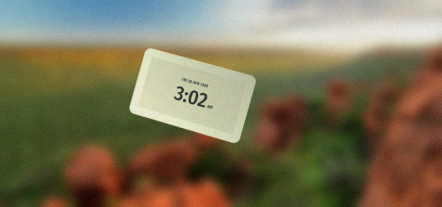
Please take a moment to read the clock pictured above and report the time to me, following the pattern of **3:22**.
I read **3:02**
